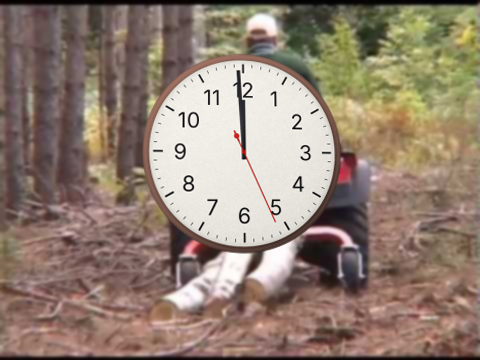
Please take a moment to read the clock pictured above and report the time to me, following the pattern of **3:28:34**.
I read **11:59:26**
